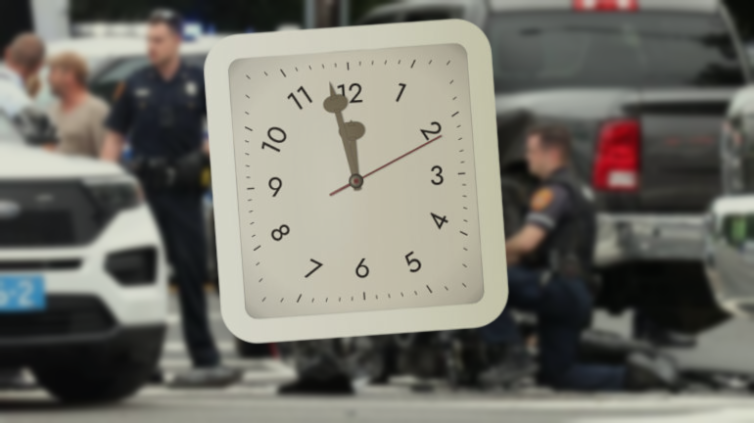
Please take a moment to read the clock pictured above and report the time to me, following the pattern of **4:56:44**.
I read **11:58:11**
